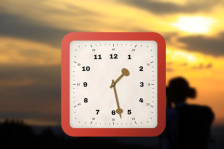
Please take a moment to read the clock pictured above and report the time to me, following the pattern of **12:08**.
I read **1:28**
